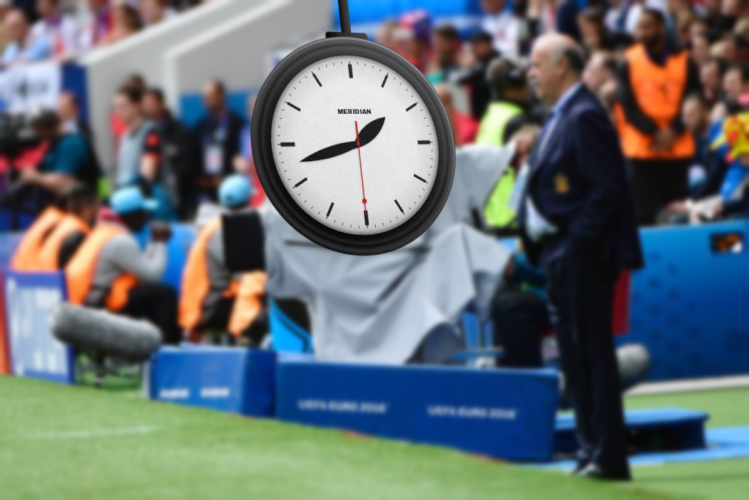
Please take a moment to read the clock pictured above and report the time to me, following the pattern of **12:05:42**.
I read **1:42:30**
